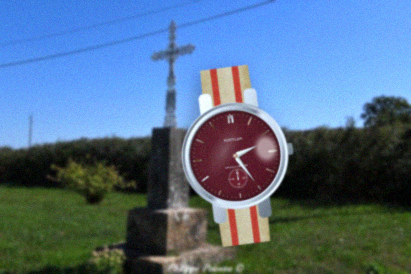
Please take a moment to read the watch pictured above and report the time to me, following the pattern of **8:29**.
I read **2:25**
